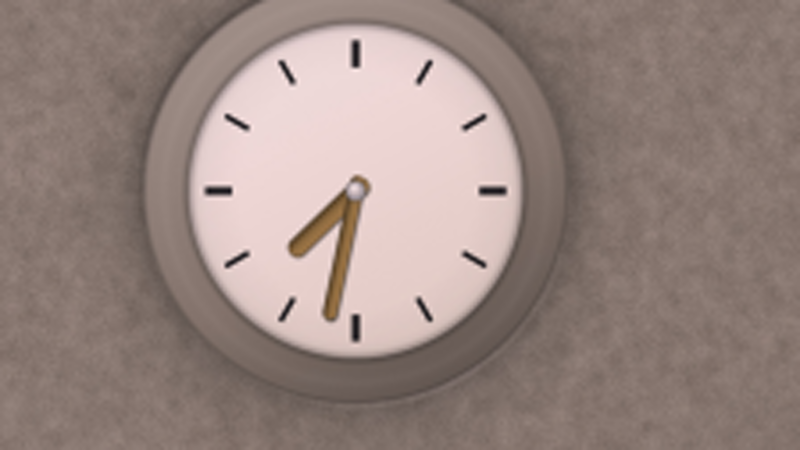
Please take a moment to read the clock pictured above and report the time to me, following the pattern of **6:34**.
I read **7:32**
